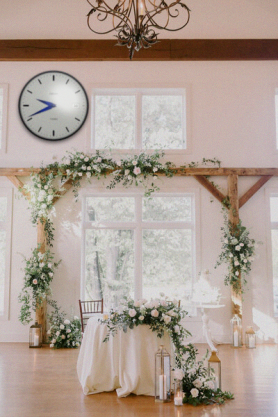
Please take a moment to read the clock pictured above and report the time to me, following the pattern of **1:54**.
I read **9:41**
